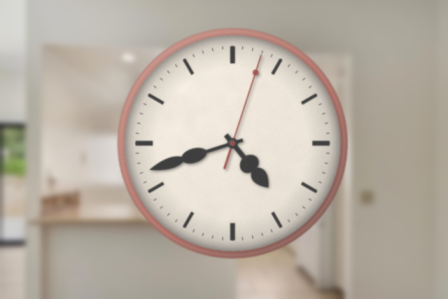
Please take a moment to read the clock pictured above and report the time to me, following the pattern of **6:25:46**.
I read **4:42:03**
